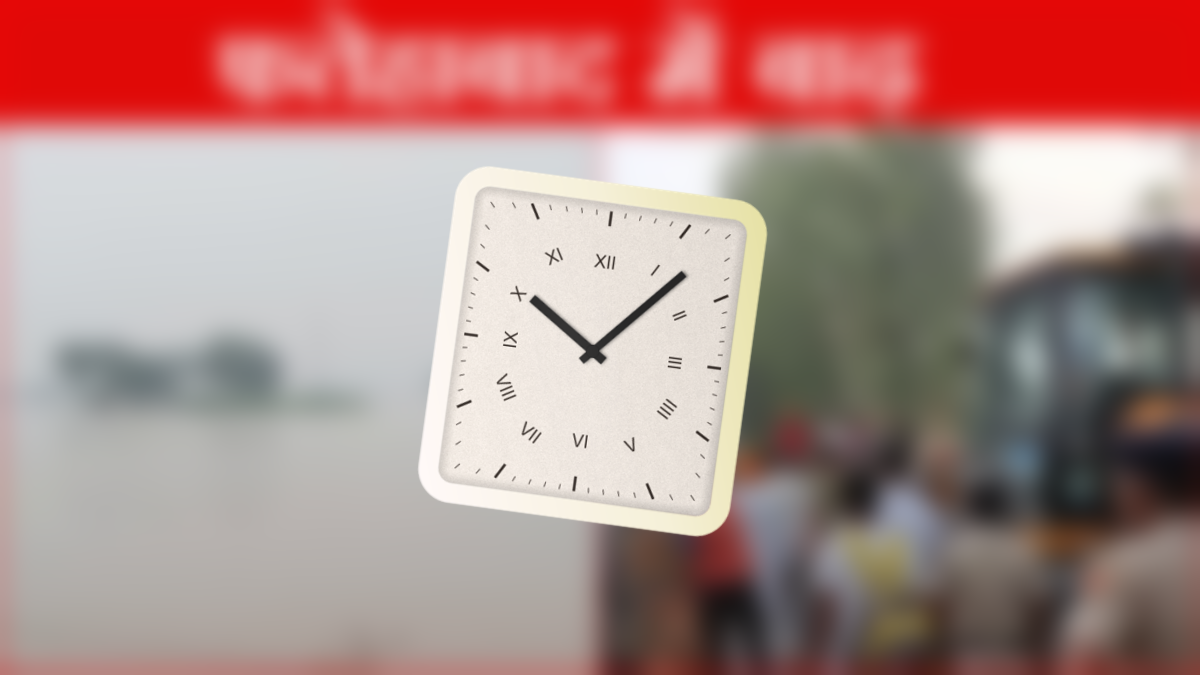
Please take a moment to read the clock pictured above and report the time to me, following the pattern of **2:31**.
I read **10:07**
